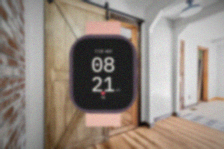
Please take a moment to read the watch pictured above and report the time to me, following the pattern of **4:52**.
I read **8:21**
